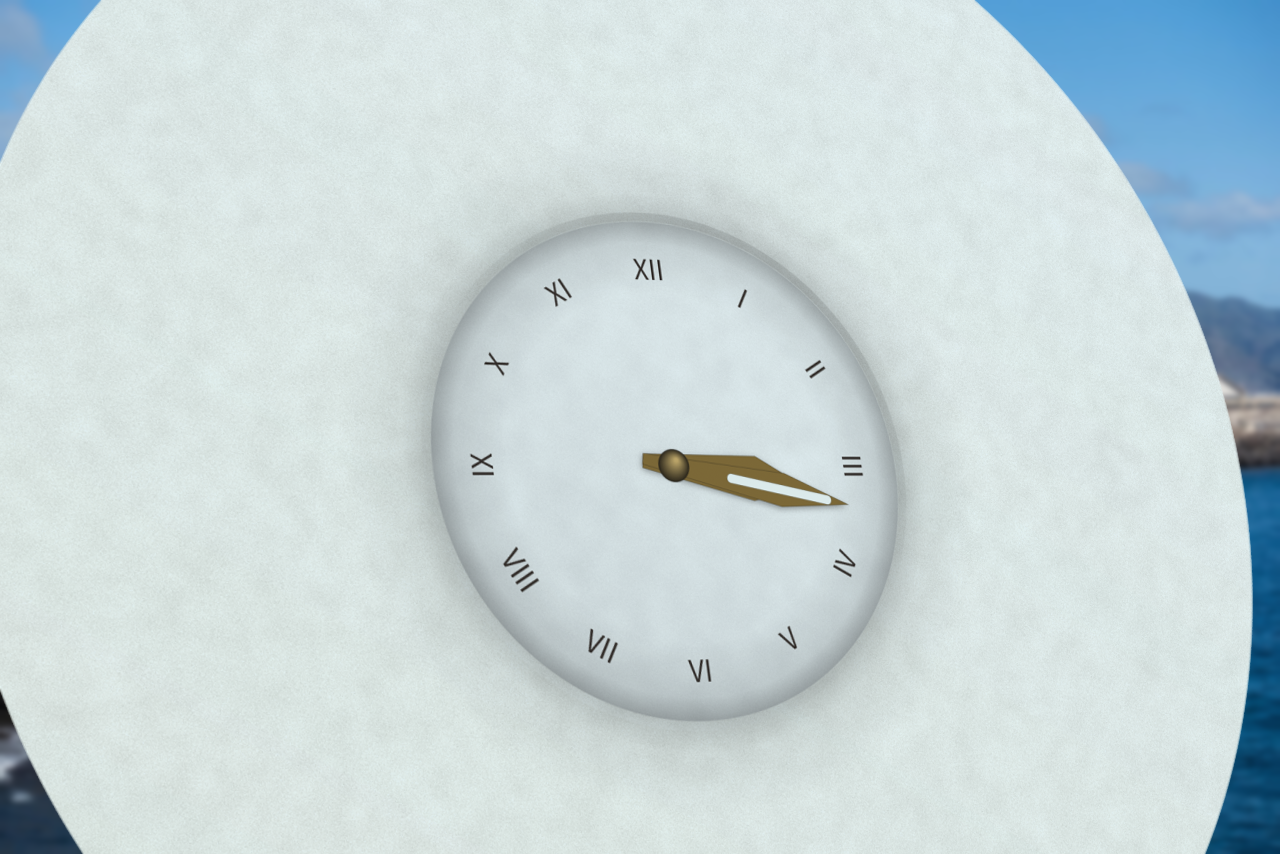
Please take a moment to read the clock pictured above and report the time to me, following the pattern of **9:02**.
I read **3:17**
